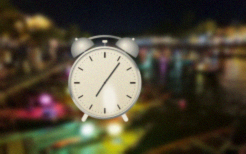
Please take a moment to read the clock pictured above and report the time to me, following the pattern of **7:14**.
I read **7:06**
